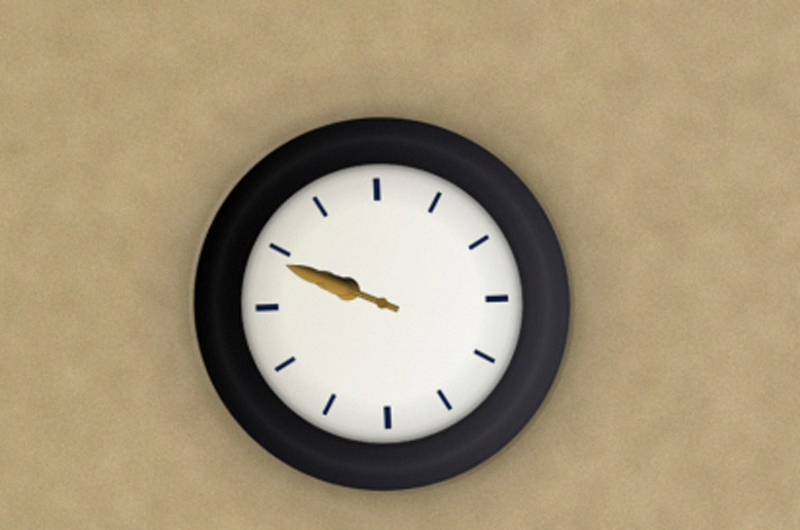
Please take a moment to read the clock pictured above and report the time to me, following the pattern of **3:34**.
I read **9:49**
